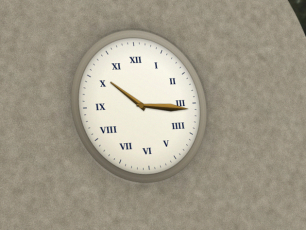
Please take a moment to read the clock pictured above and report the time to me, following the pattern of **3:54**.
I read **10:16**
